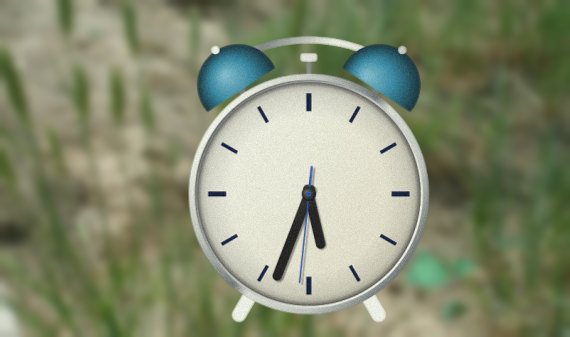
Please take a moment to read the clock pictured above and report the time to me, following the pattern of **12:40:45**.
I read **5:33:31**
